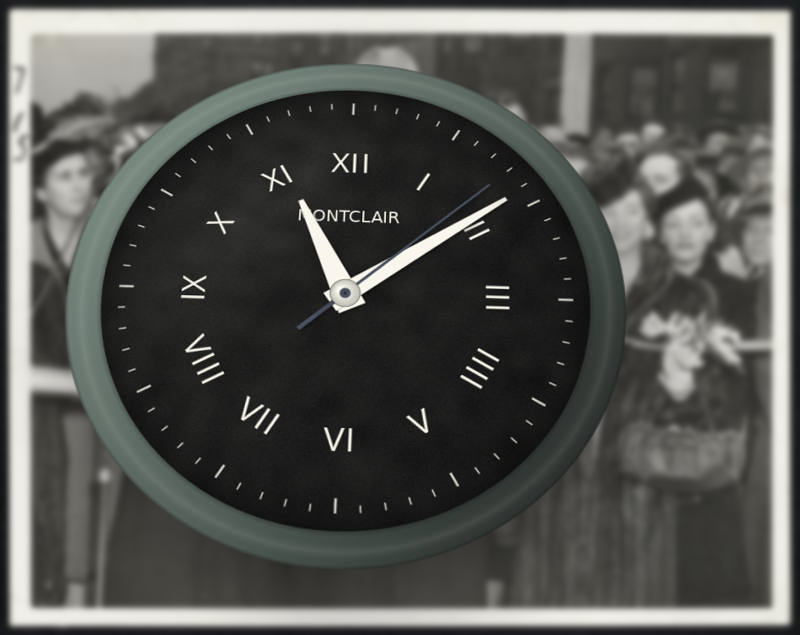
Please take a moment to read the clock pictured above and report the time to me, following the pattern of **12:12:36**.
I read **11:09:08**
